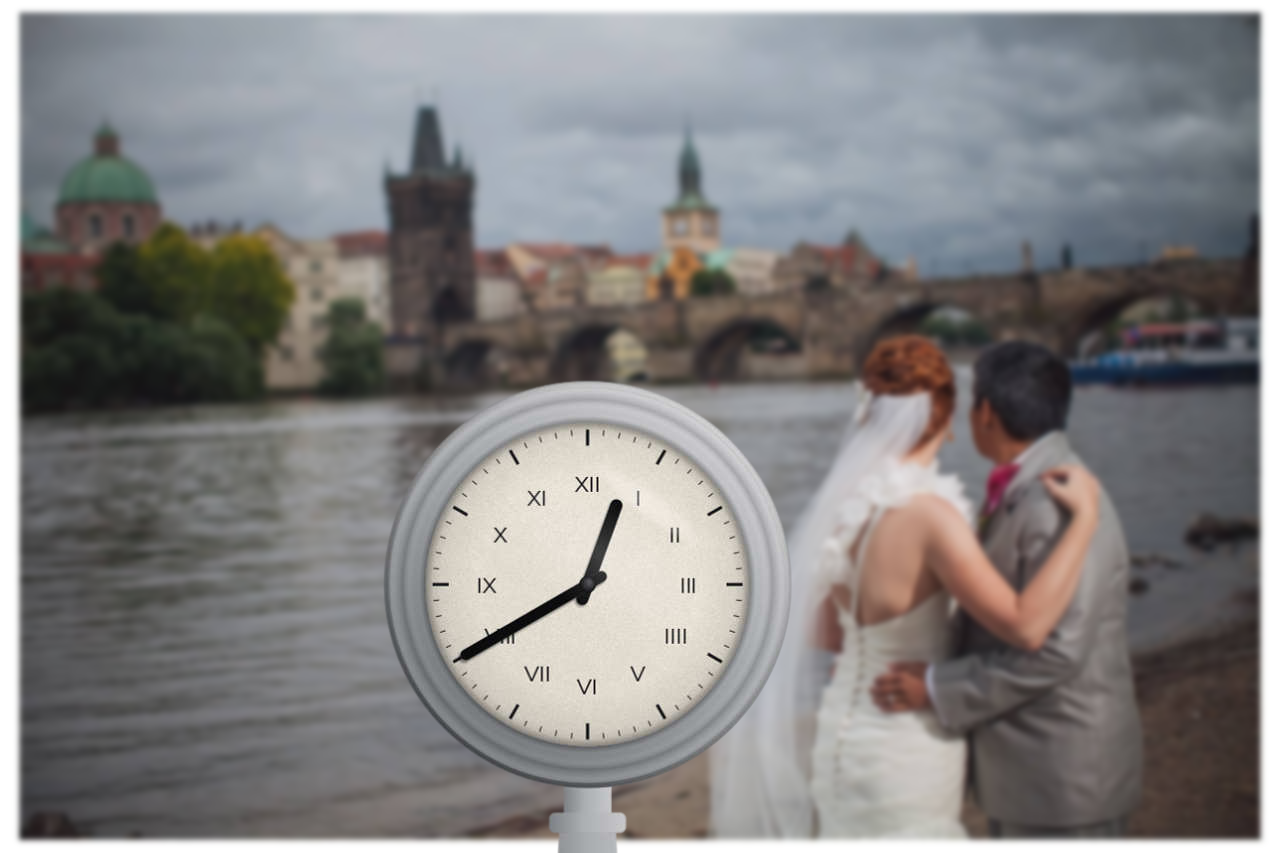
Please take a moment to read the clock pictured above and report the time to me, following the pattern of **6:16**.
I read **12:40**
